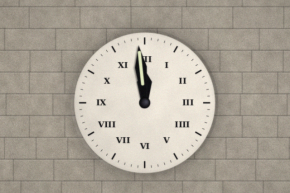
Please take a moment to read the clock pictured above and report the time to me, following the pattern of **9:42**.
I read **11:59**
